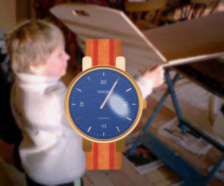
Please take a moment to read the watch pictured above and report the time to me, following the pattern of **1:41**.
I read **1:05**
